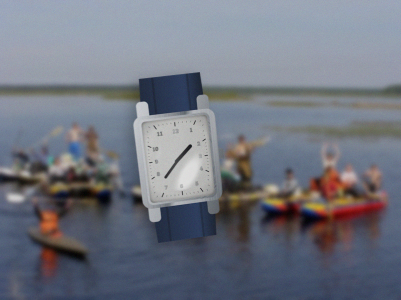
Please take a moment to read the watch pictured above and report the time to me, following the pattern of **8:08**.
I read **1:37**
